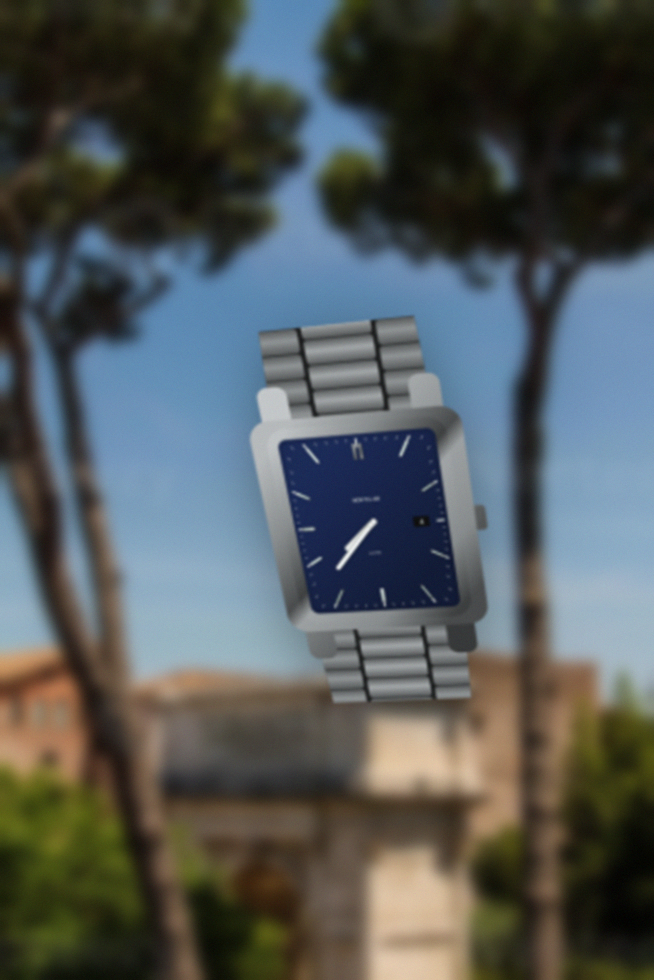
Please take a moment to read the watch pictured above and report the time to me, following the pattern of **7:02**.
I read **7:37**
